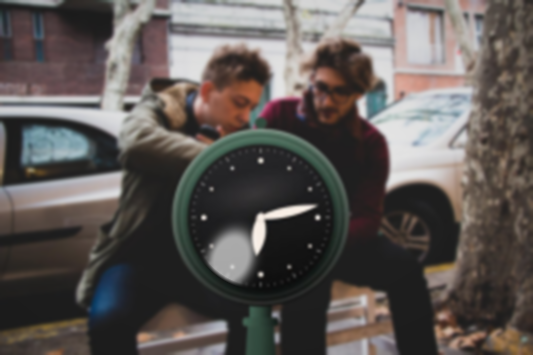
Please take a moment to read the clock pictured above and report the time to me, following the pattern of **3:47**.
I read **6:13**
